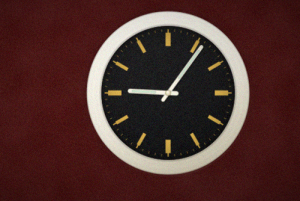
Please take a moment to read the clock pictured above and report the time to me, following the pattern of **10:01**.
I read **9:06**
